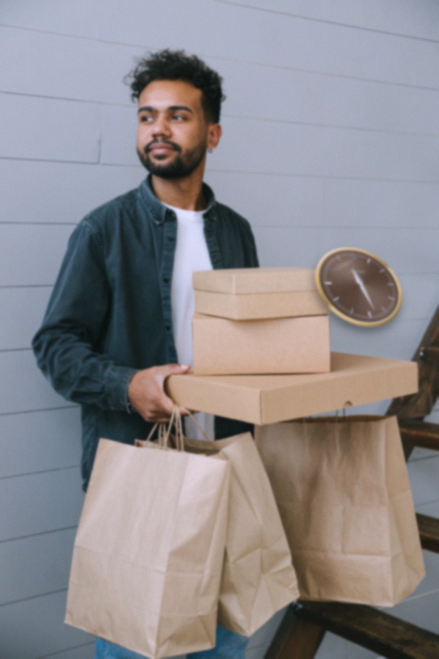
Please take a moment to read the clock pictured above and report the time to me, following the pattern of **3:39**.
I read **11:28**
